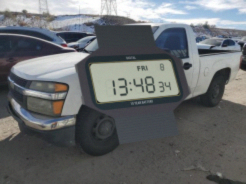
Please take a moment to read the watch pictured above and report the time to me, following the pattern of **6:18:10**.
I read **13:48:34**
